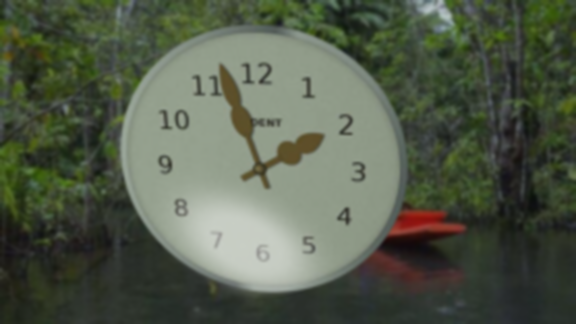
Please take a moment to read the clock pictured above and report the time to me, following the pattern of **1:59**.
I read **1:57**
